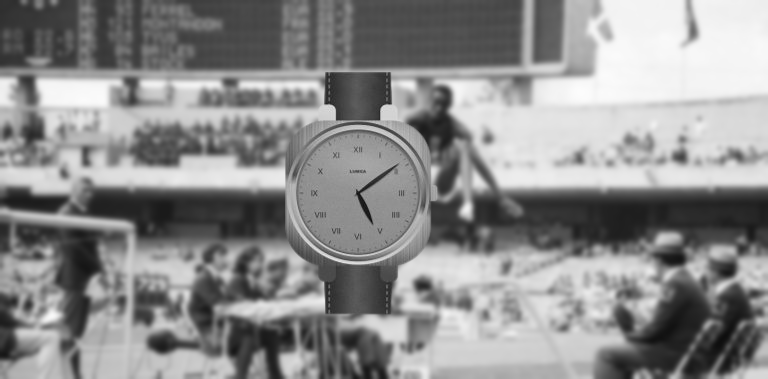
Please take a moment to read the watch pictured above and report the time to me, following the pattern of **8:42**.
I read **5:09**
